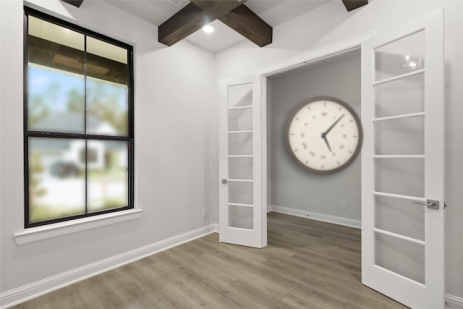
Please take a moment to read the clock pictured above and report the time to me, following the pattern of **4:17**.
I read **5:07**
